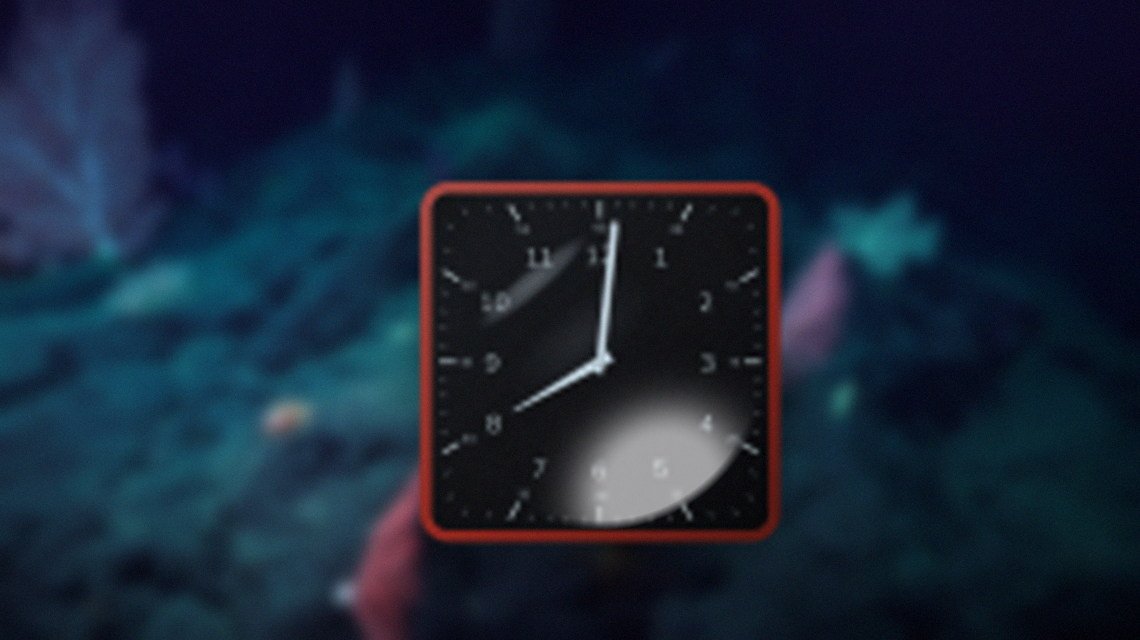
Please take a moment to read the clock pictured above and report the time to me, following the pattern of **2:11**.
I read **8:01**
